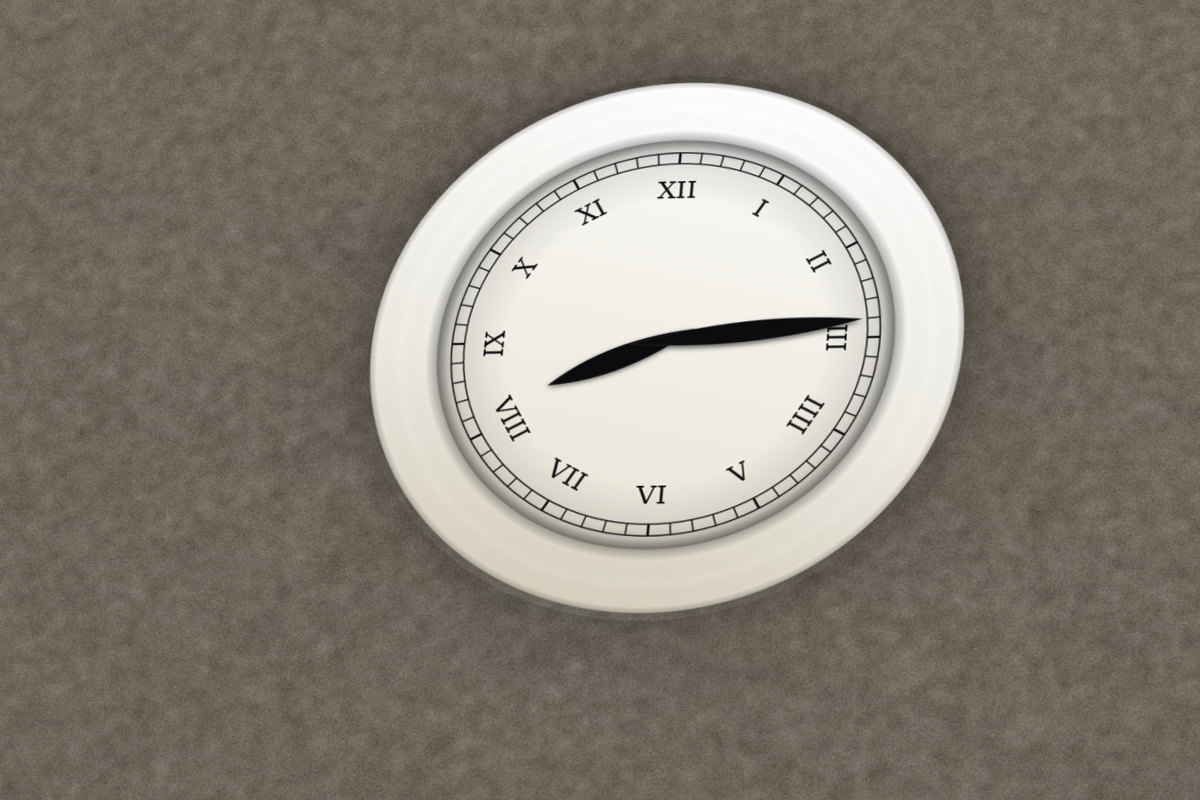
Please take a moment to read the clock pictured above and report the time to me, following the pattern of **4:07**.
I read **8:14**
